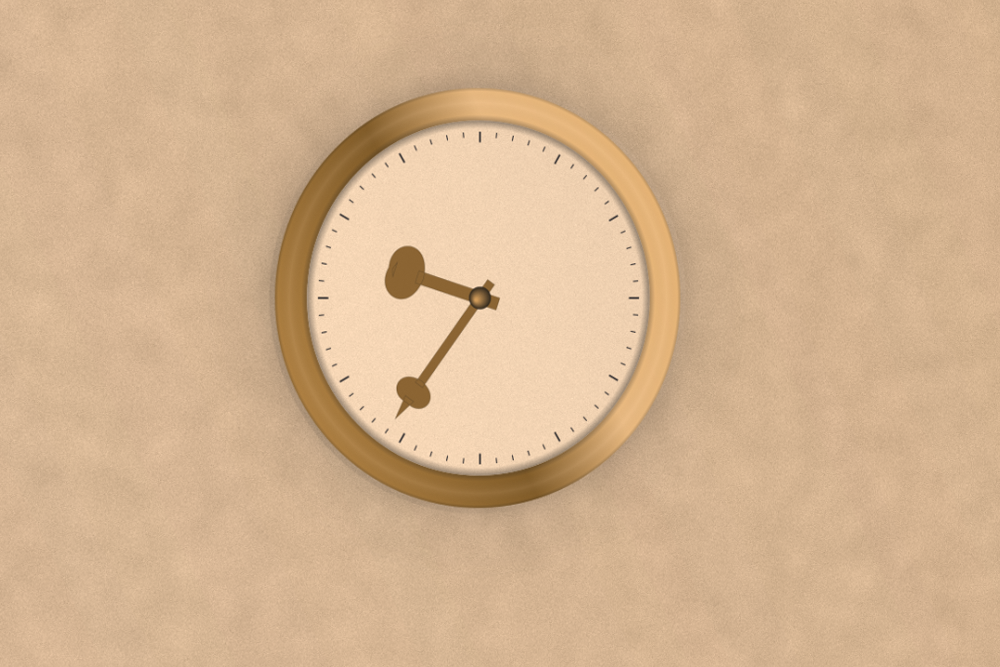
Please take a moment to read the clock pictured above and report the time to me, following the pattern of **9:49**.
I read **9:36**
